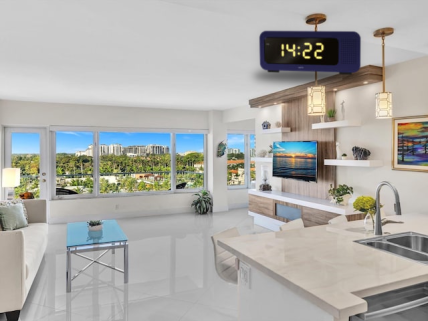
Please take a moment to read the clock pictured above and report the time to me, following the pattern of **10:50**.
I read **14:22**
